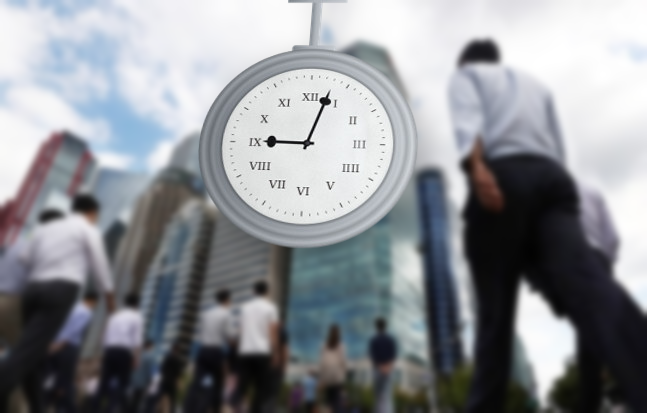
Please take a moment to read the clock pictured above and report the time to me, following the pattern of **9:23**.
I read **9:03**
